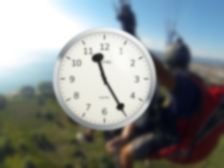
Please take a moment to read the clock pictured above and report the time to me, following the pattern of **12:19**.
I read **11:25**
